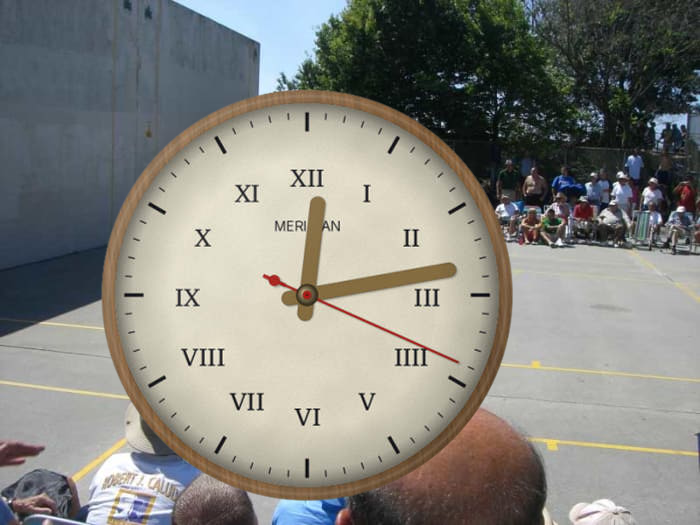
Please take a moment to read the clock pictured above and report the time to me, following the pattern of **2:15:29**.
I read **12:13:19**
